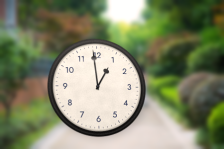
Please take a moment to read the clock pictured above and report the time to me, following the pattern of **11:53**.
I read **12:59**
